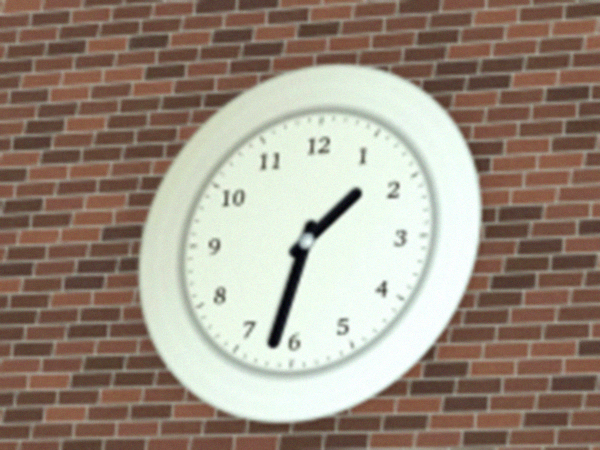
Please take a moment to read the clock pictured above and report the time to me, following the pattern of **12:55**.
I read **1:32**
